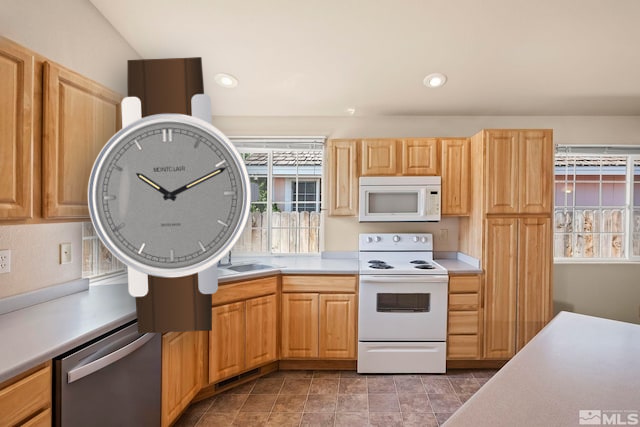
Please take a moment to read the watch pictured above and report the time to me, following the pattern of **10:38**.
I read **10:11**
